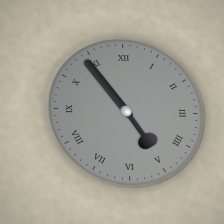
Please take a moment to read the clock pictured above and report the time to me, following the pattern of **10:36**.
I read **4:54**
